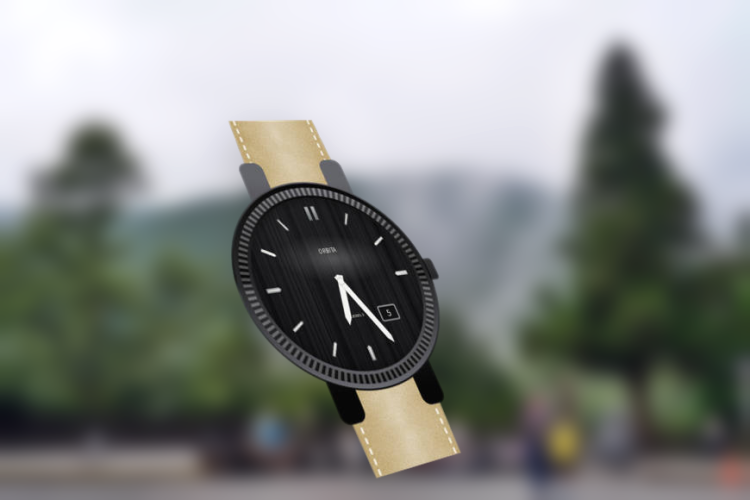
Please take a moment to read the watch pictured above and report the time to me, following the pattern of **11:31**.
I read **6:26**
